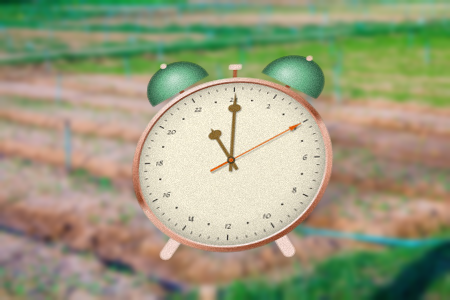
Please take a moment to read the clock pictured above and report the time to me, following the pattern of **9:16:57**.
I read **22:00:10**
